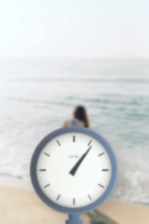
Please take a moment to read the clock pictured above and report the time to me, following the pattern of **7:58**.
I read **1:06**
